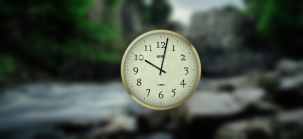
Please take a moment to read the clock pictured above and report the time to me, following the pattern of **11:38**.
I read **10:02**
